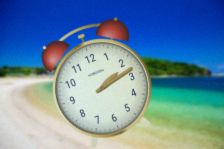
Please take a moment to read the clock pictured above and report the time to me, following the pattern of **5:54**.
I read **2:13**
